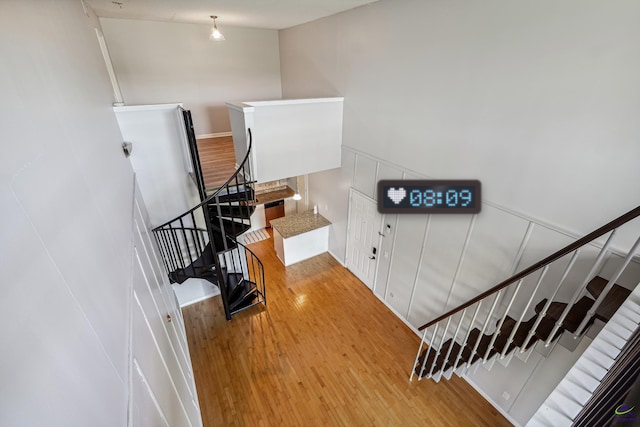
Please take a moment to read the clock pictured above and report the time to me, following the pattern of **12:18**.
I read **8:09**
